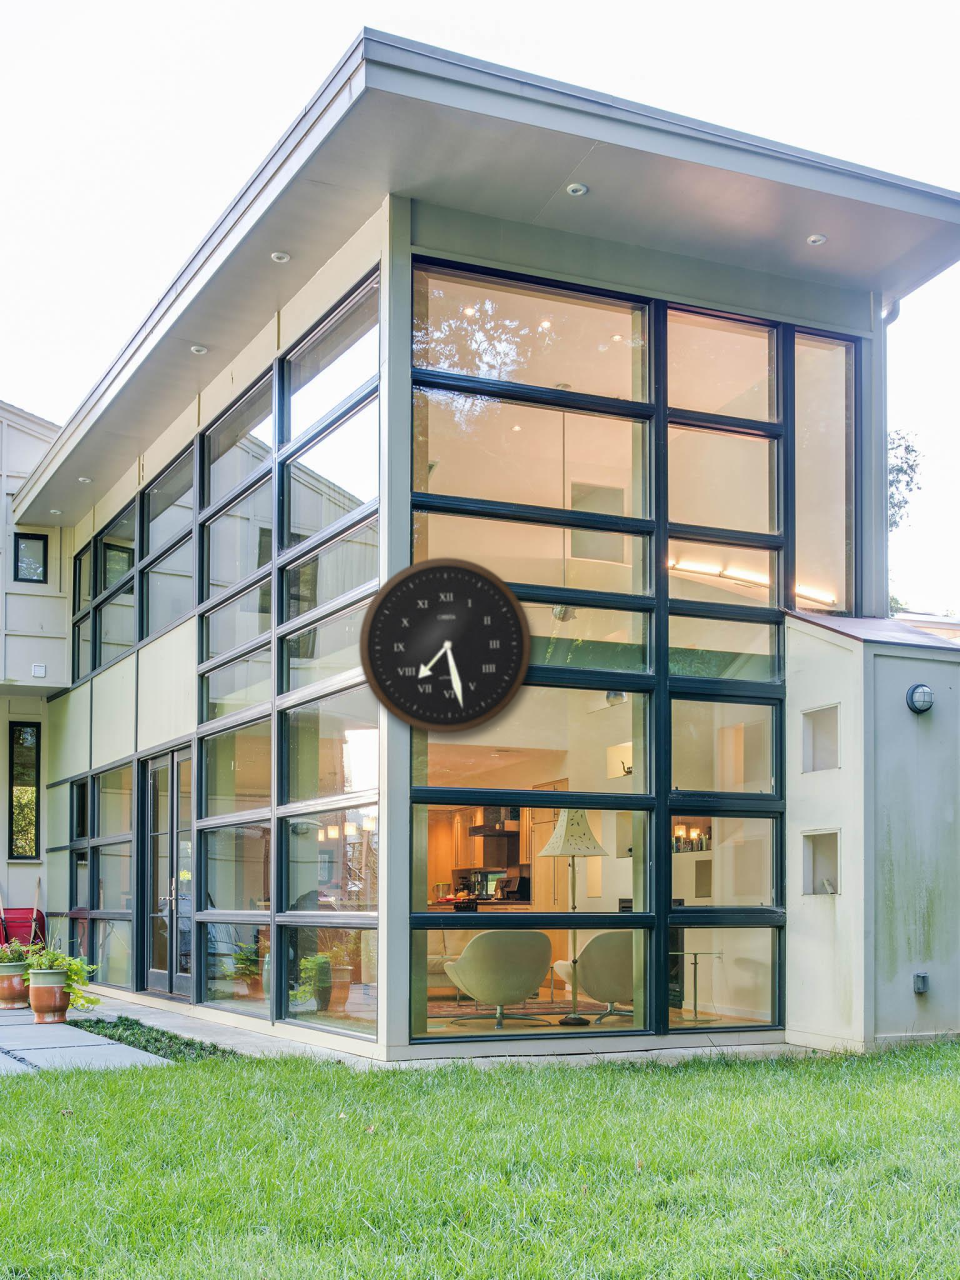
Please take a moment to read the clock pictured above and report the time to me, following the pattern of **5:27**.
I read **7:28**
